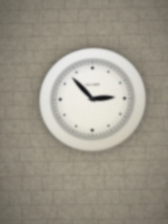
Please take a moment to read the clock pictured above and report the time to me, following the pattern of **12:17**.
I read **2:53**
